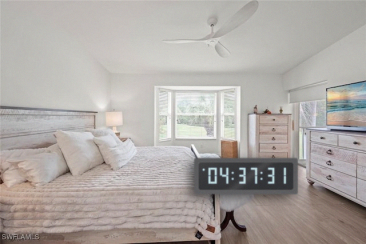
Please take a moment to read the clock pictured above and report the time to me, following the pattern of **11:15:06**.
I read **4:37:31**
